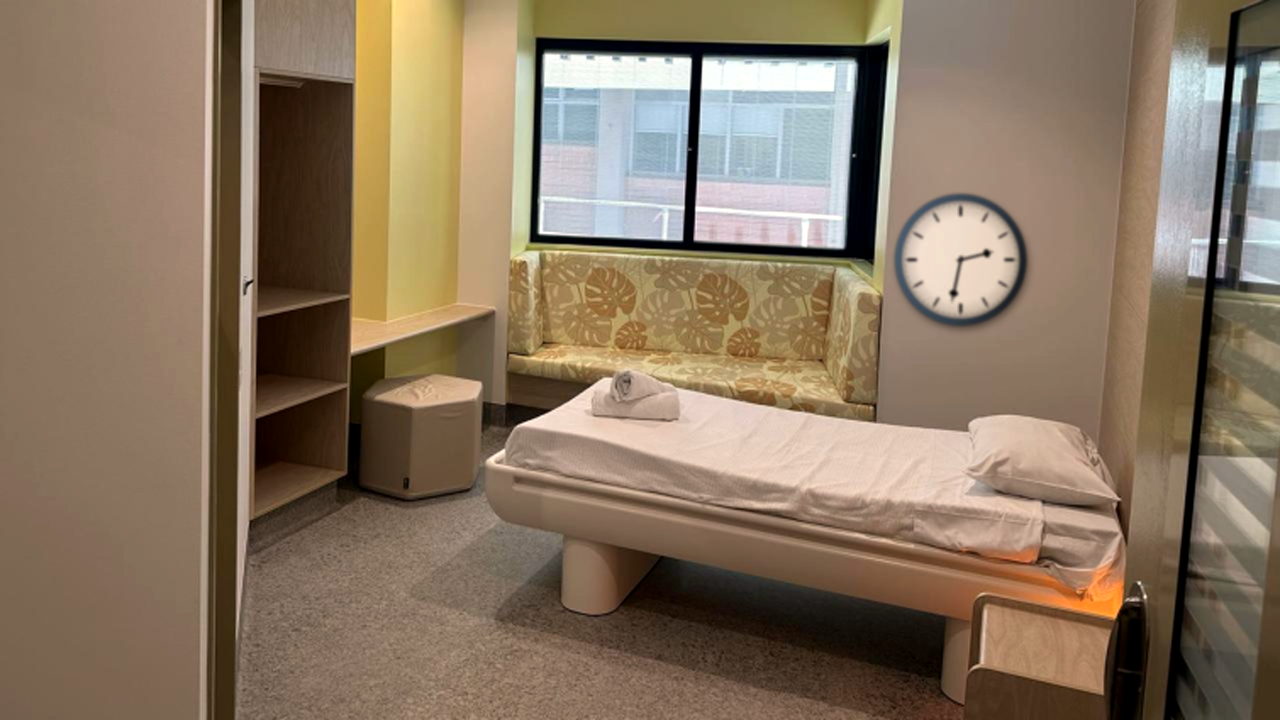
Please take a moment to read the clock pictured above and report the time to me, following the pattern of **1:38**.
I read **2:32**
